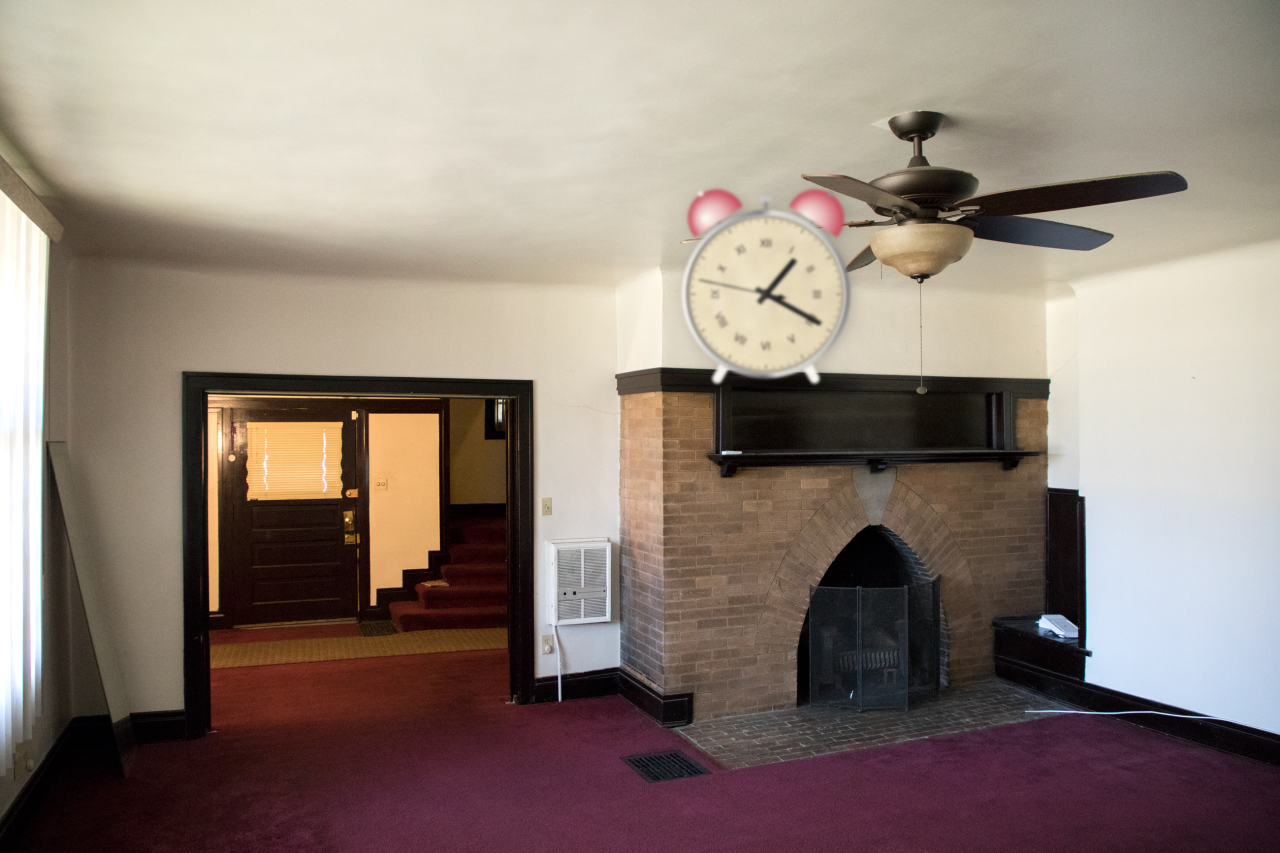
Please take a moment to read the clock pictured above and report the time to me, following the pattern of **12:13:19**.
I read **1:19:47**
